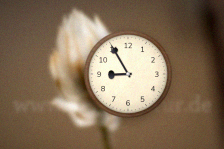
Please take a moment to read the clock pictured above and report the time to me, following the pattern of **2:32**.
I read **8:55**
